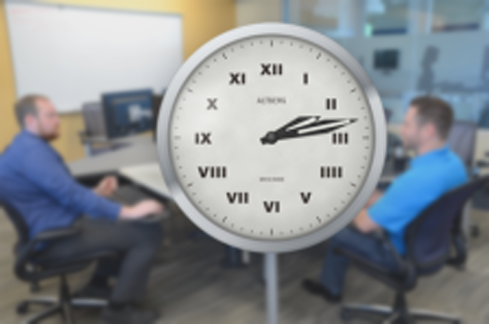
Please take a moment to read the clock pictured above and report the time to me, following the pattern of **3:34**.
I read **2:13**
